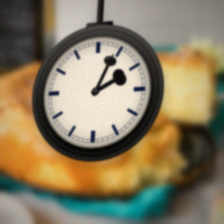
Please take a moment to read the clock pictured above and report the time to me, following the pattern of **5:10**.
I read **2:04**
